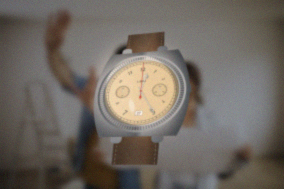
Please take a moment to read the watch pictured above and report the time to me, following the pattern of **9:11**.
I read **12:25**
